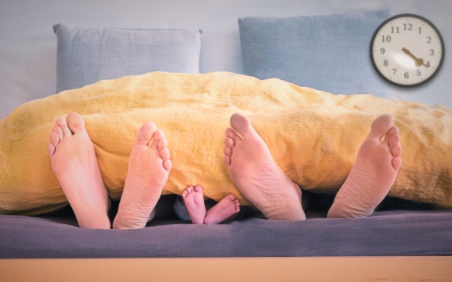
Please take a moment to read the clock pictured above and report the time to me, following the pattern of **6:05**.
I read **4:21**
